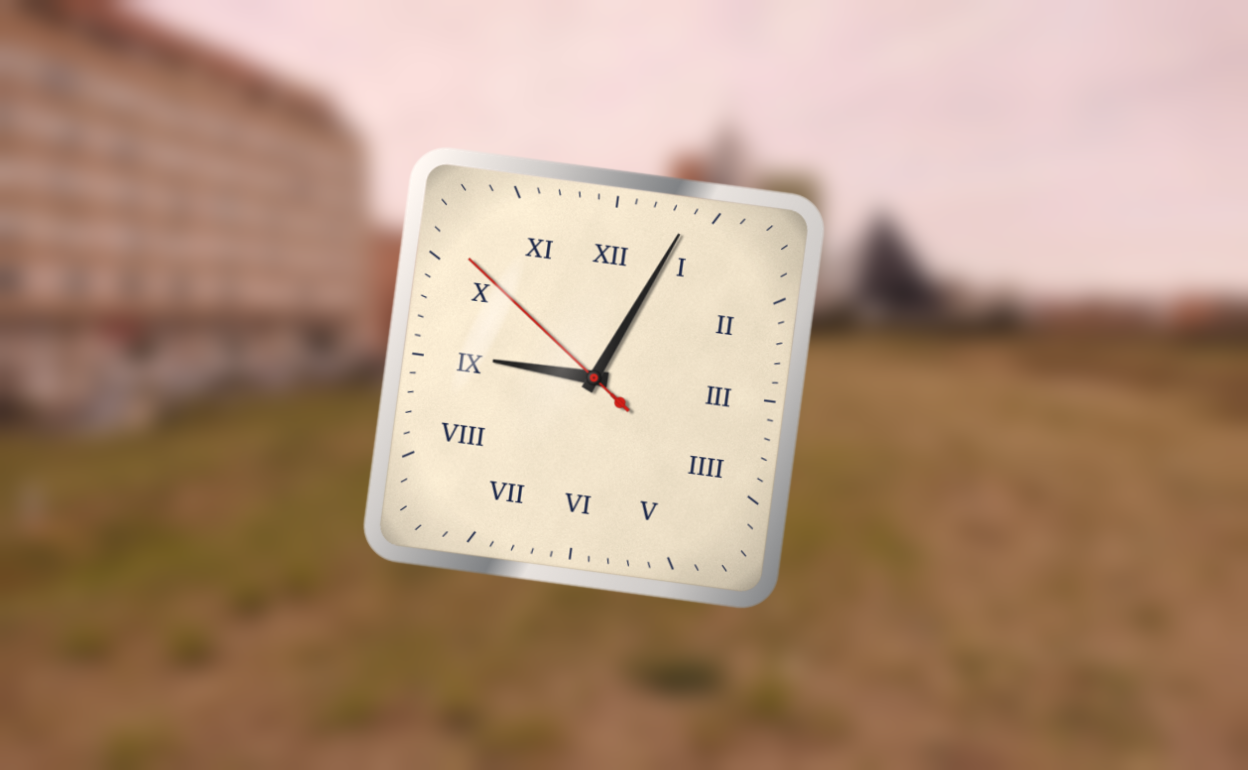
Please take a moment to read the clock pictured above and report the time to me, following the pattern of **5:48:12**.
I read **9:03:51**
